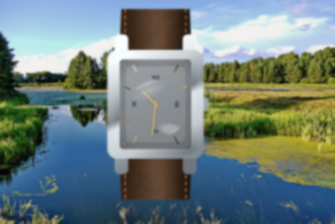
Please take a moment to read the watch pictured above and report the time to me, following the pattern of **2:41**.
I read **10:31**
